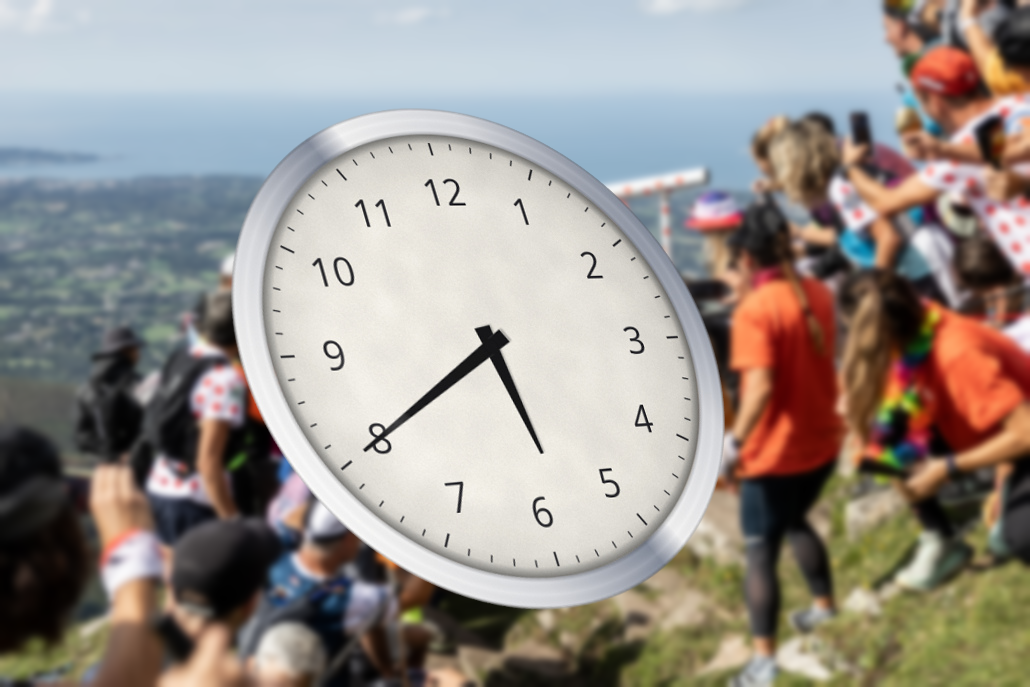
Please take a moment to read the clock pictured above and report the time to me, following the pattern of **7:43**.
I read **5:40**
